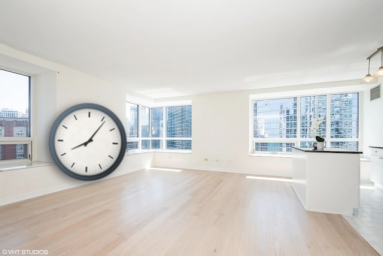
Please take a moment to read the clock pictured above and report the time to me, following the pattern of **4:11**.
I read **8:06**
